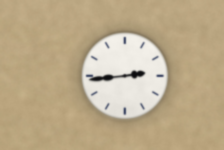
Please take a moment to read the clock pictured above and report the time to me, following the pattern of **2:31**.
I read **2:44**
